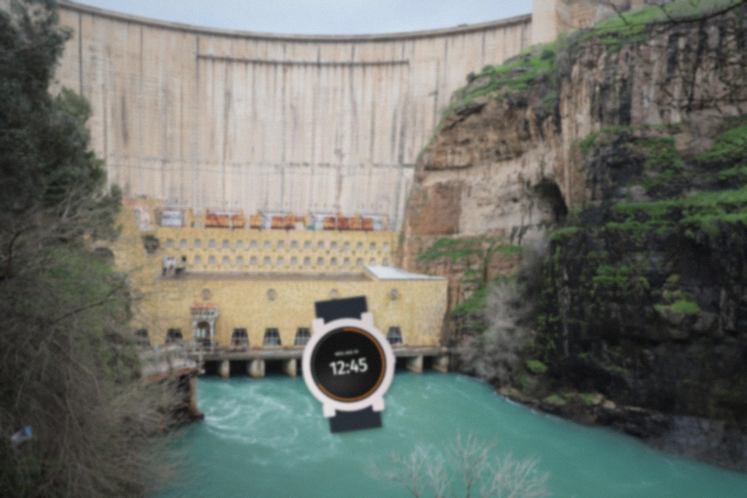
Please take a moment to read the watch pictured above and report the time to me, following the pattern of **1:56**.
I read **12:45**
